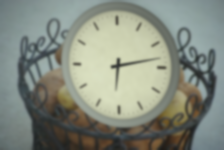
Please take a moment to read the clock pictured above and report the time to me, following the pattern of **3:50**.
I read **6:13**
